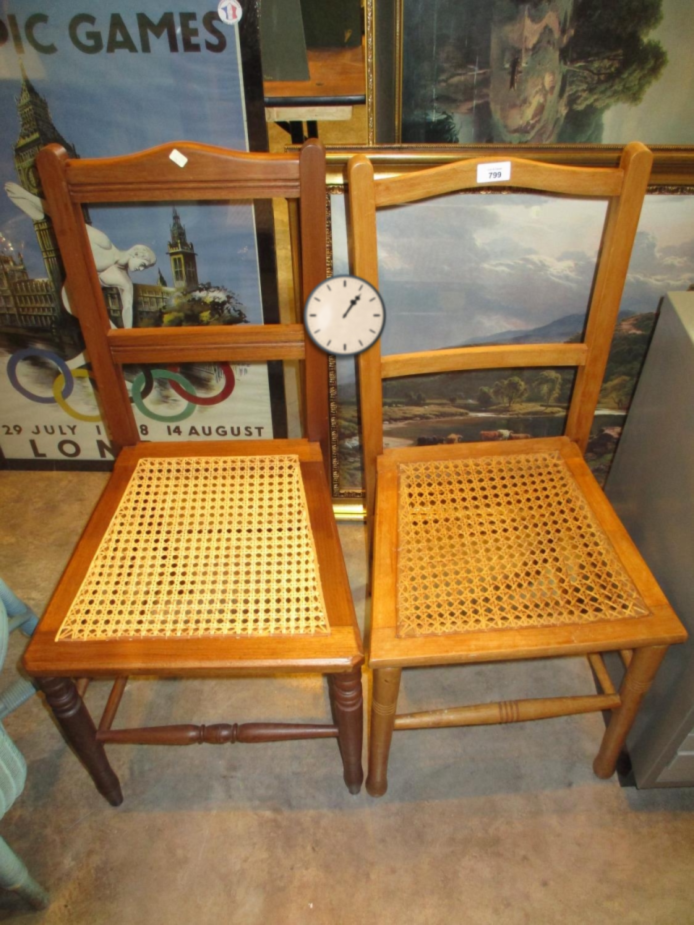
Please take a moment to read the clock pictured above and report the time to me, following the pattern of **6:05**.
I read **1:06**
